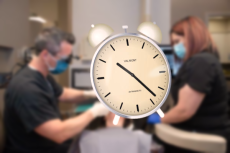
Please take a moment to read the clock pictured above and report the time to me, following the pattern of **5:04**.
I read **10:23**
